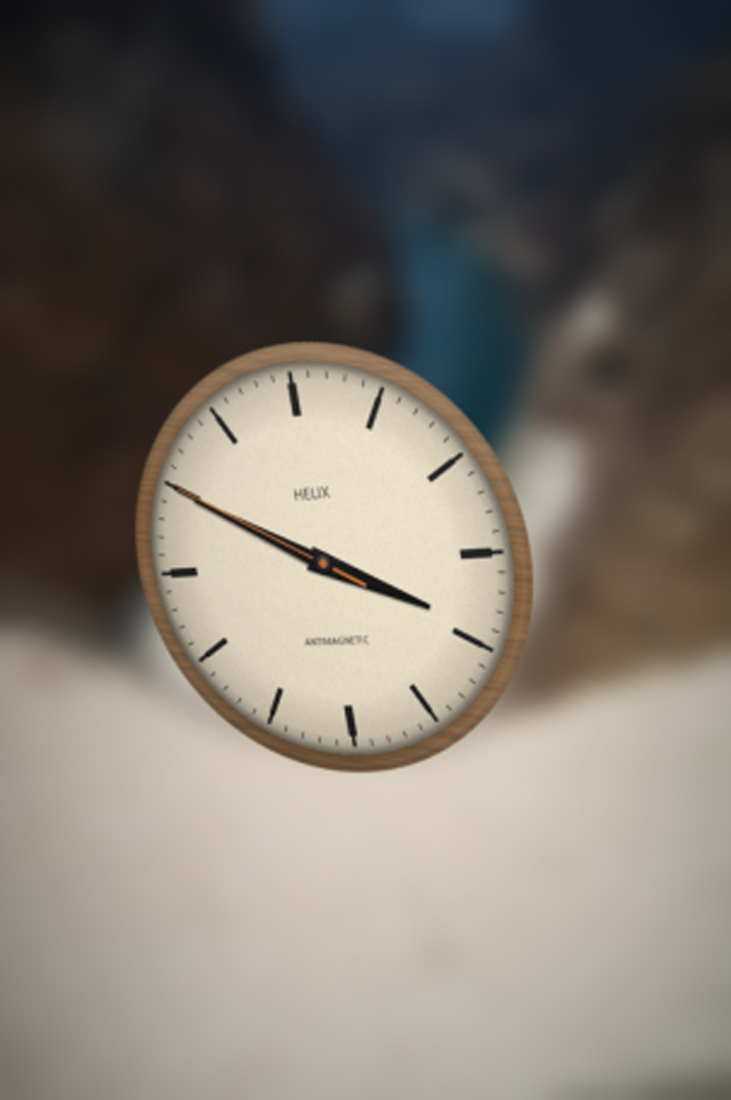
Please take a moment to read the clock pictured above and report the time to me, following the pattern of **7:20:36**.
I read **3:49:50**
